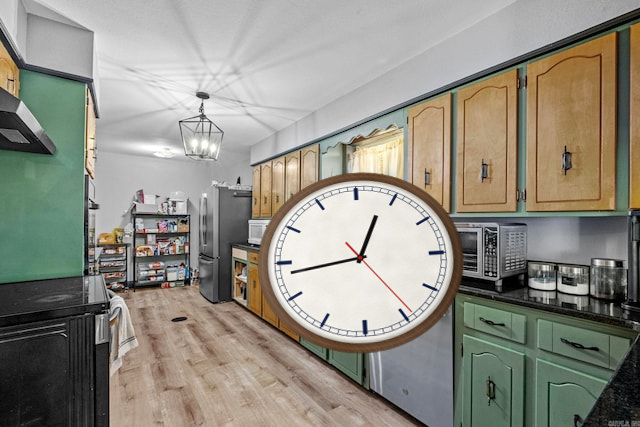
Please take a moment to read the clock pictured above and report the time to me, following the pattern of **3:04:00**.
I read **12:43:24**
